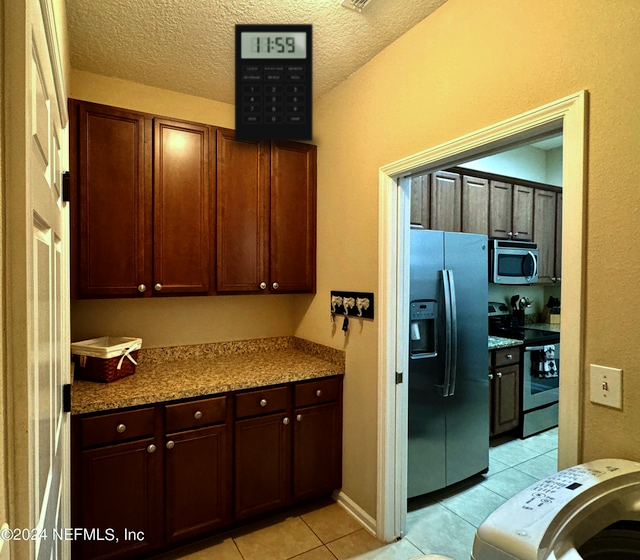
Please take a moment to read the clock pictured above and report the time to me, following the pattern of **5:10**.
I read **11:59**
